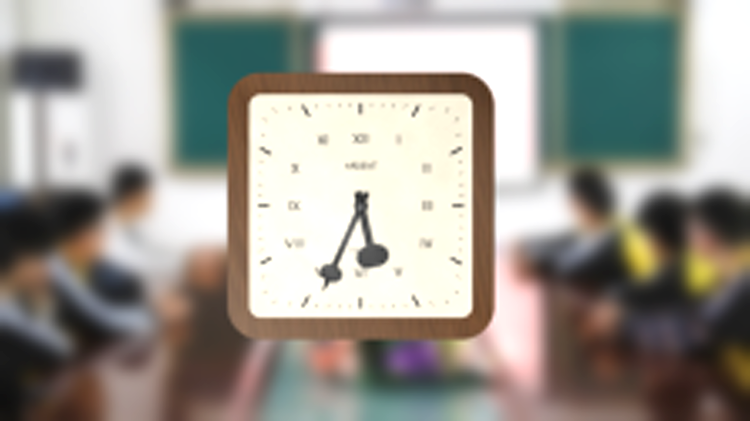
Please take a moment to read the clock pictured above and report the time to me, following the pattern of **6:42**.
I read **5:34**
